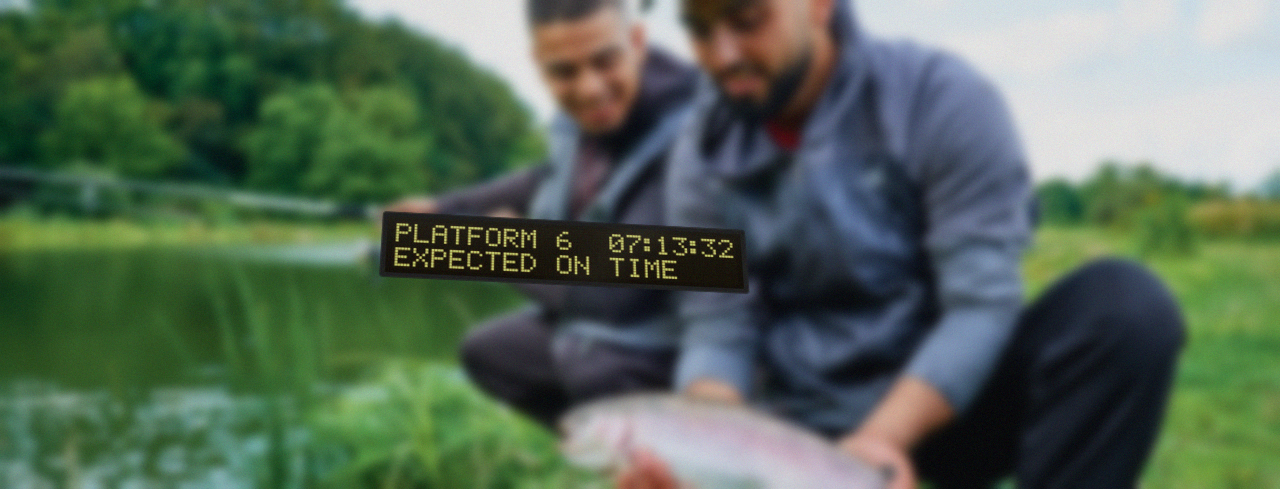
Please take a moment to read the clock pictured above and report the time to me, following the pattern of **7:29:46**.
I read **7:13:32**
